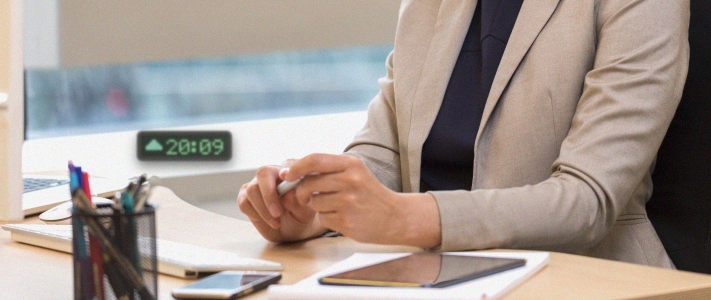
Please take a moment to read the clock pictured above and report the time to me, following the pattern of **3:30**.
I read **20:09**
